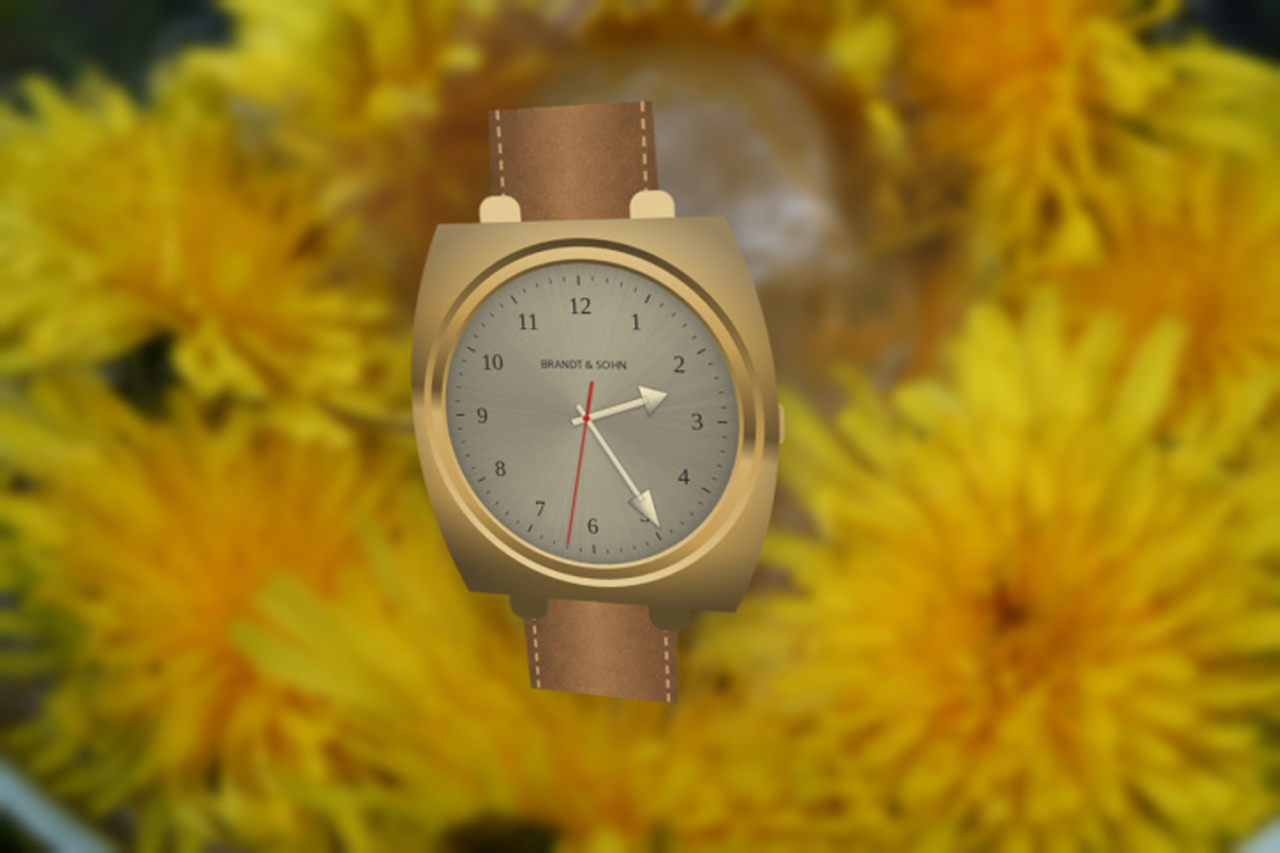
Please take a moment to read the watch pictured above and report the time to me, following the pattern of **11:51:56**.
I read **2:24:32**
